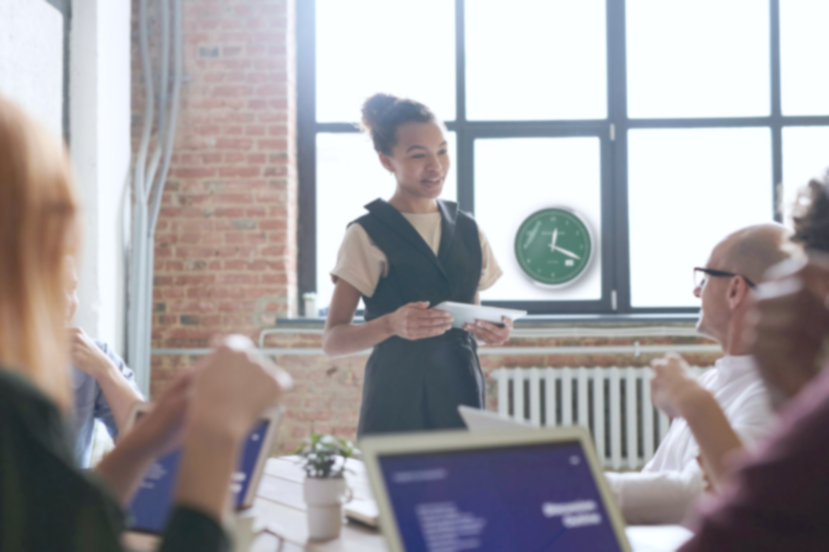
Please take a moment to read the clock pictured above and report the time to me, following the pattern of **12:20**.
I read **12:19**
